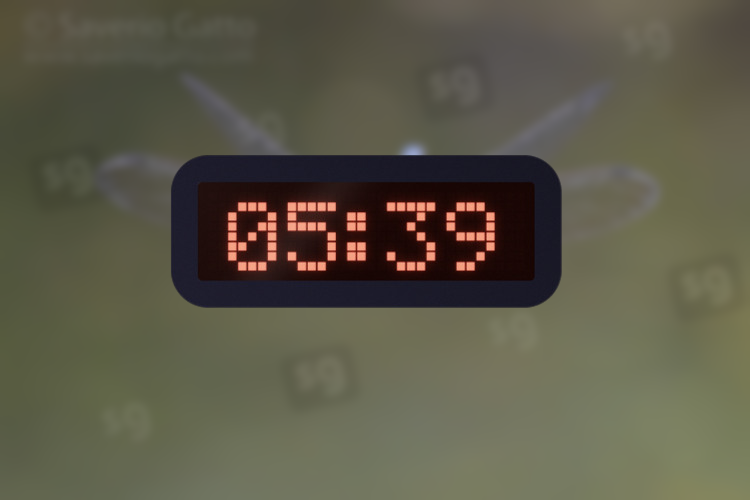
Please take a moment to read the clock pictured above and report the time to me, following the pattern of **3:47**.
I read **5:39**
